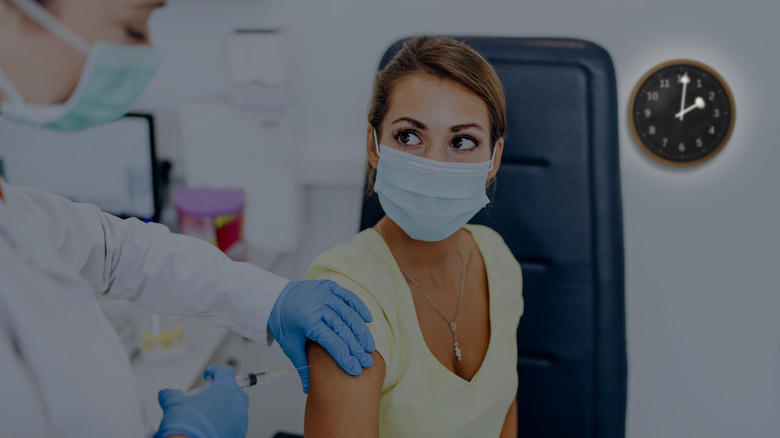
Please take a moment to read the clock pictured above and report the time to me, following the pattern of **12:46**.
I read **2:01**
